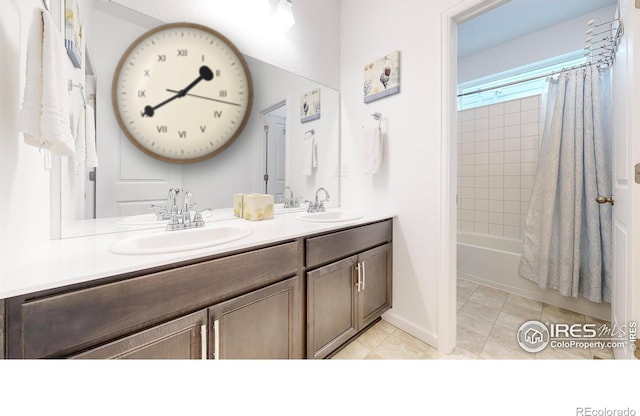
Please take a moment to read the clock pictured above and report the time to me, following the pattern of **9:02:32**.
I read **1:40:17**
